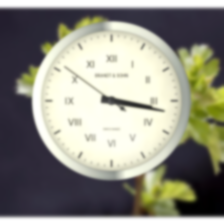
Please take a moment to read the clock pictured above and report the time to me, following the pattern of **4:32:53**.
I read **3:16:51**
